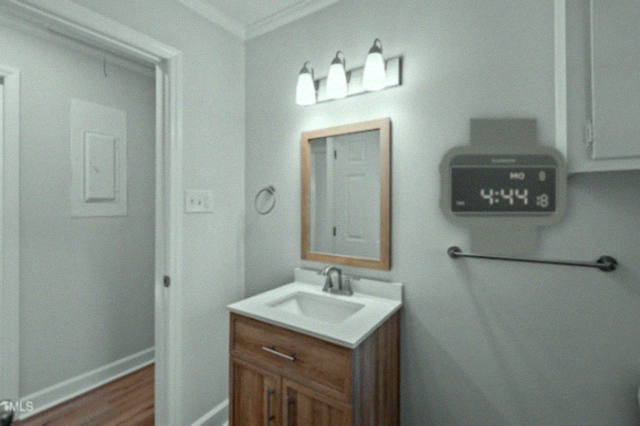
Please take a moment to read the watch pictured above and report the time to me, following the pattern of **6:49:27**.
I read **4:44:18**
